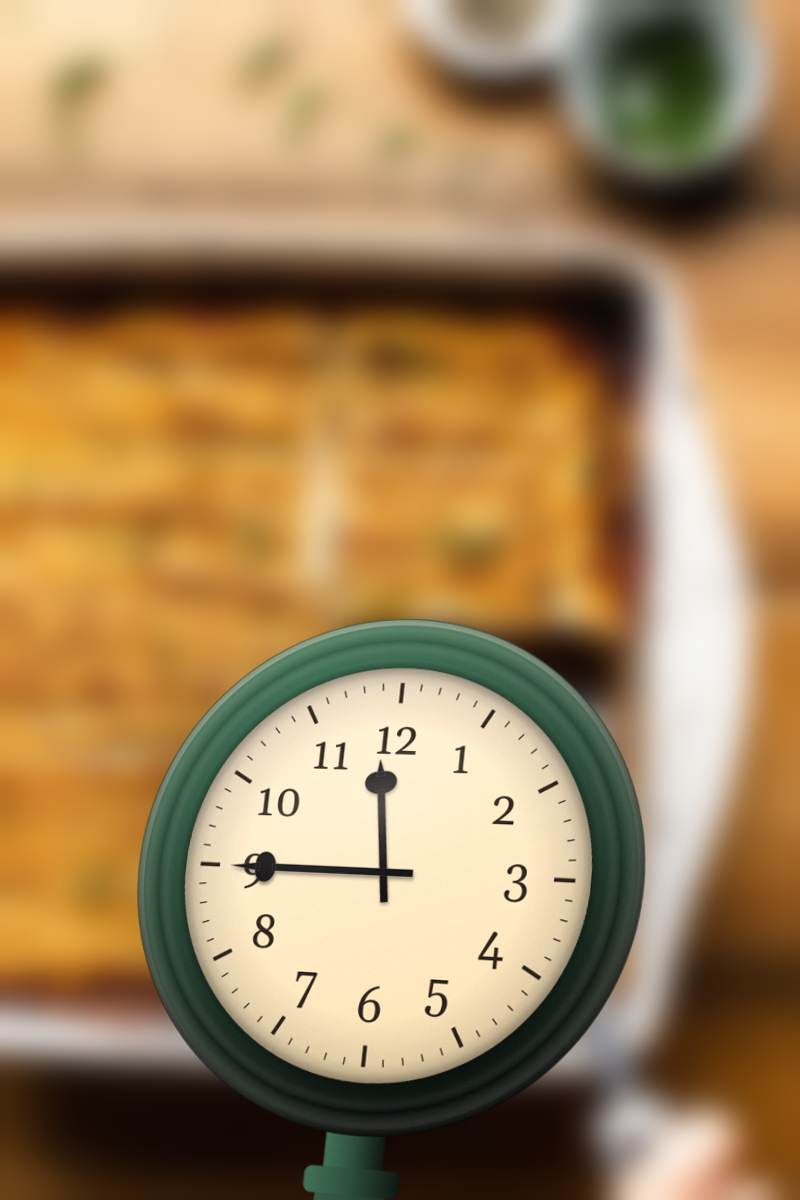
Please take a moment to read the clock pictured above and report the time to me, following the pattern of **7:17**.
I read **11:45**
